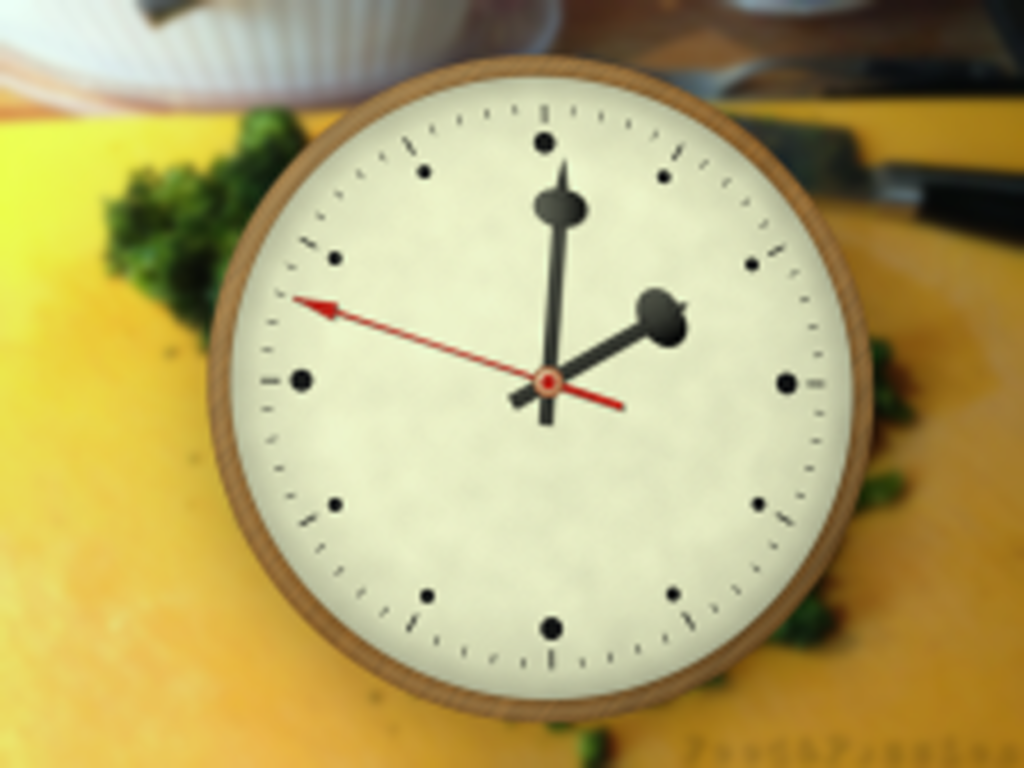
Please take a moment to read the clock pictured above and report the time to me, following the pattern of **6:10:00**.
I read **2:00:48**
